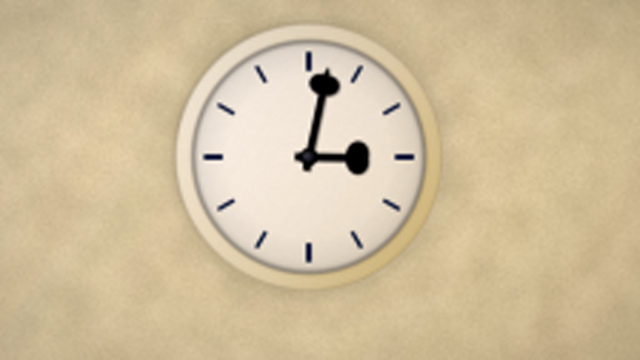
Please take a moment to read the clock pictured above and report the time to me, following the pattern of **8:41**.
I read **3:02**
